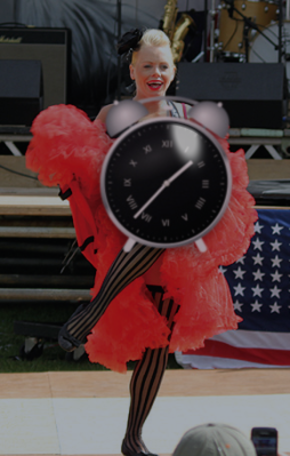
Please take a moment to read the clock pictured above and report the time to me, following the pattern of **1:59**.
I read **1:37**
